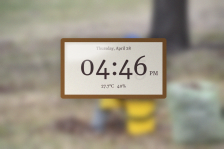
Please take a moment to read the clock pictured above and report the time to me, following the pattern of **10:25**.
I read **4:46**
